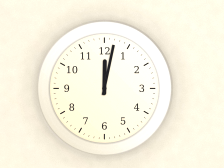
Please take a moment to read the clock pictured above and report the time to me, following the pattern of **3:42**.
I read **12:02**
